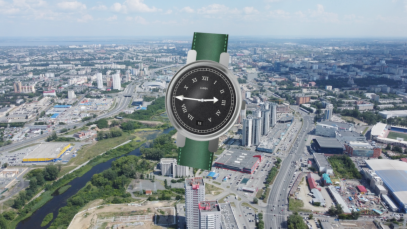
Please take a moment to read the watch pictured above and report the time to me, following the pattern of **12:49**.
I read **2:45**
